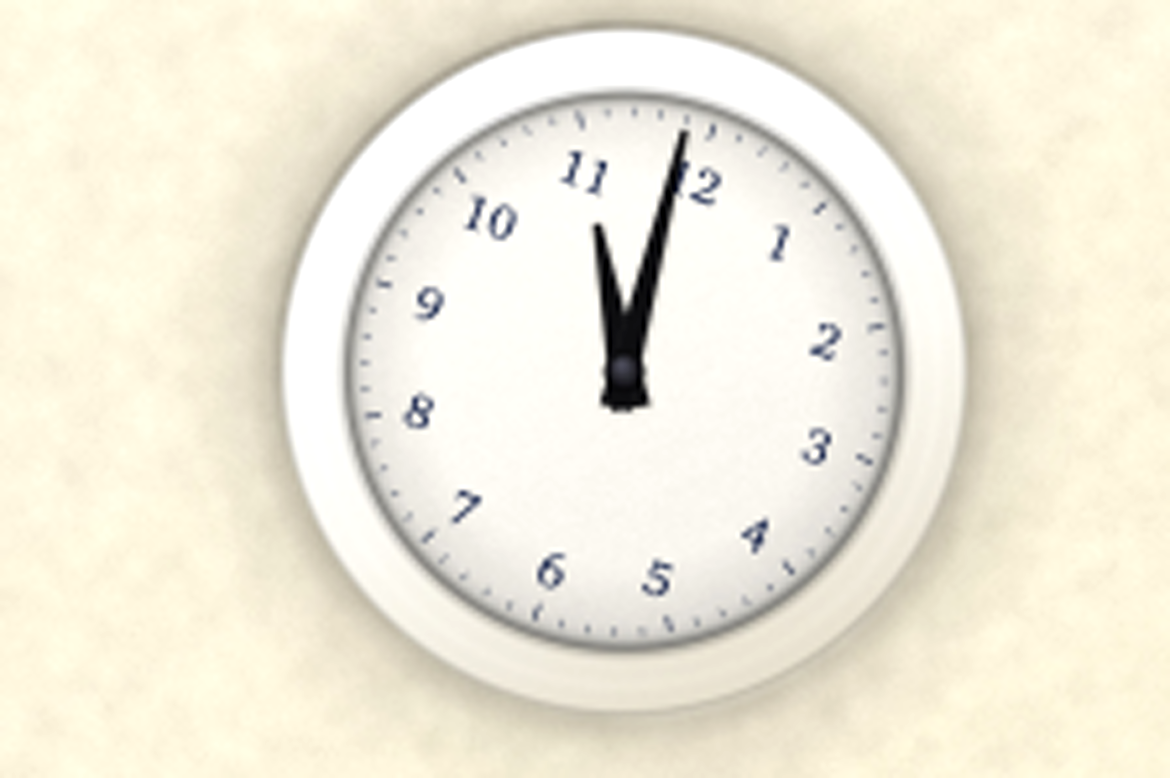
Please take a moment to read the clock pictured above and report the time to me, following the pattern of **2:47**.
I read **10:59**
